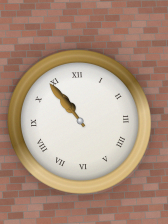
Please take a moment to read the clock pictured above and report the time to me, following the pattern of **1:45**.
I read **10:54**
